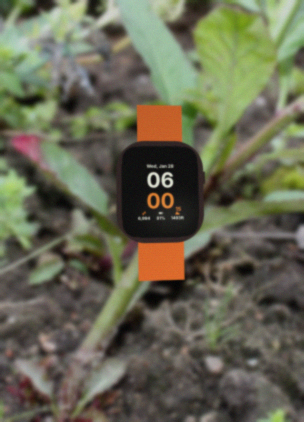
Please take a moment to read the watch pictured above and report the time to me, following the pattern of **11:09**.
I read **6:00**
